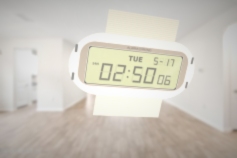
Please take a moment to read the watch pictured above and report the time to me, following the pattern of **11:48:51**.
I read **2:50:06**
